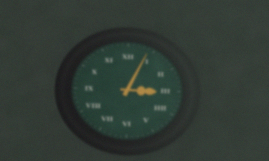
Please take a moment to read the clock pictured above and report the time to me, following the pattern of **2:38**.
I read **3:04**
